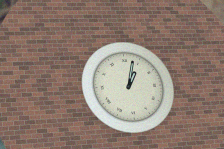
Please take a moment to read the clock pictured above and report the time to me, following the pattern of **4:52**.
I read **1:03**
